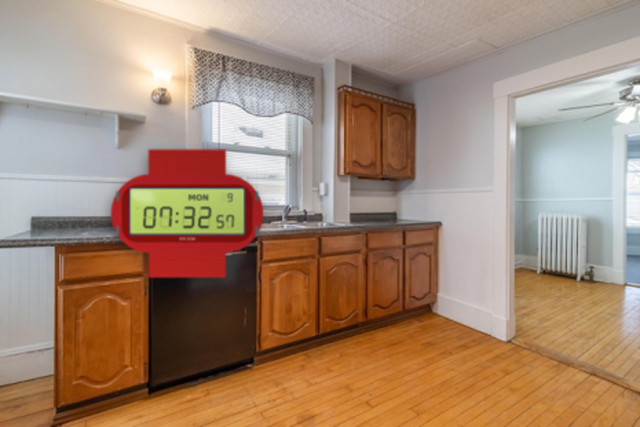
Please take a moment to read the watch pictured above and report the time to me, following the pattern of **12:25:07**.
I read **7:32:57**
